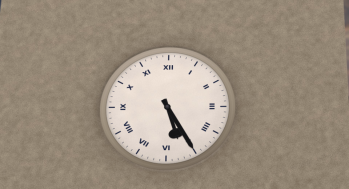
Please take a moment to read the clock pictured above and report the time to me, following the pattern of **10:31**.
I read **5:25**
